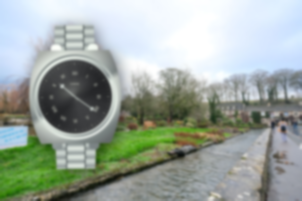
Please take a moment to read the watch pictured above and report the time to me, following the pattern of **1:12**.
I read **10:21**
